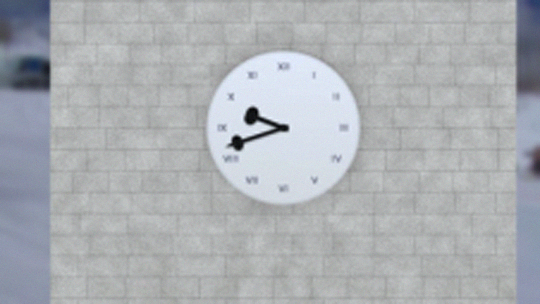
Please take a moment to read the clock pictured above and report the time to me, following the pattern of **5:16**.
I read **9:42**
